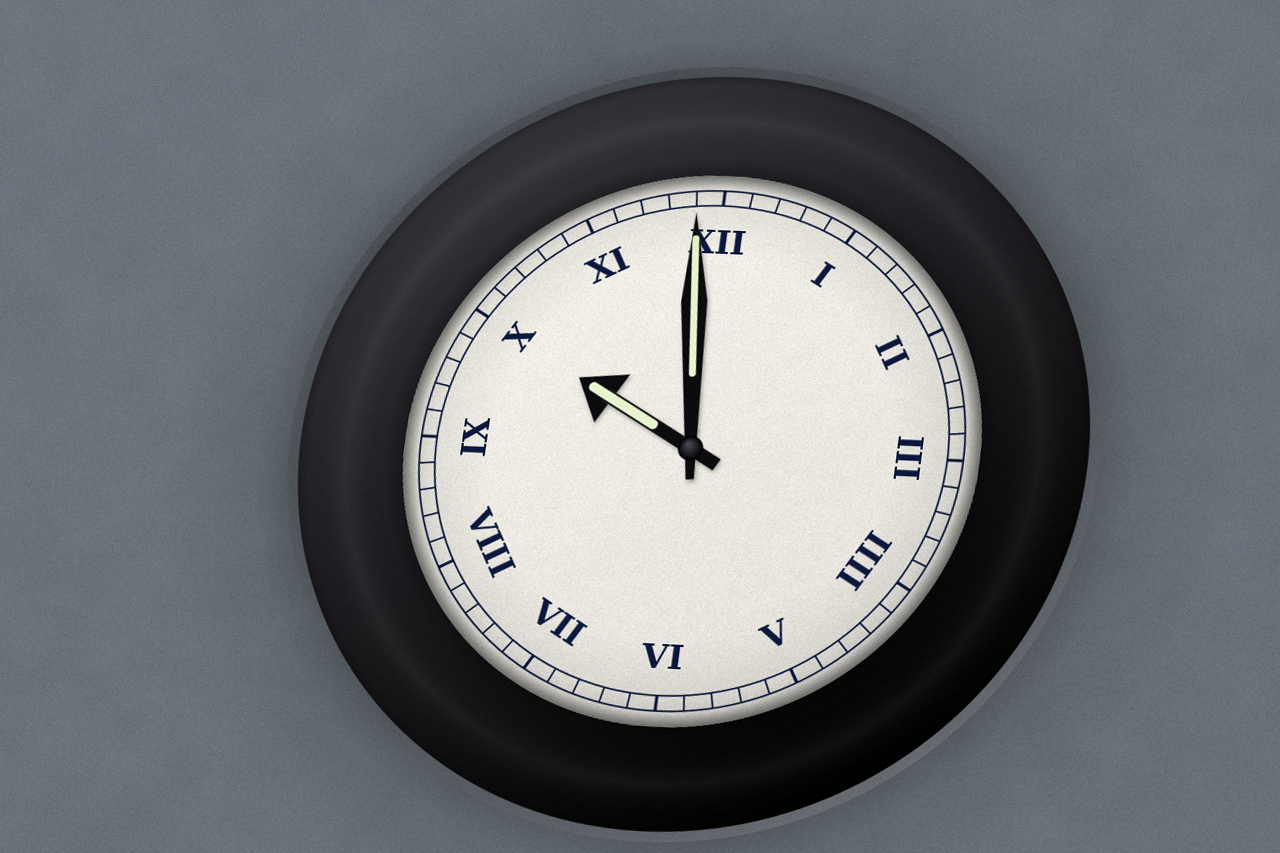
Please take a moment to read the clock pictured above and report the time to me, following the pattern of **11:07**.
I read **9:59**
